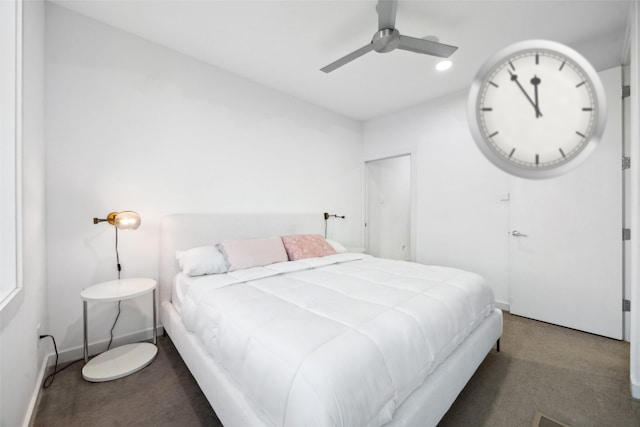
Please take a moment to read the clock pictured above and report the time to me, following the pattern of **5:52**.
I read **11:54**
